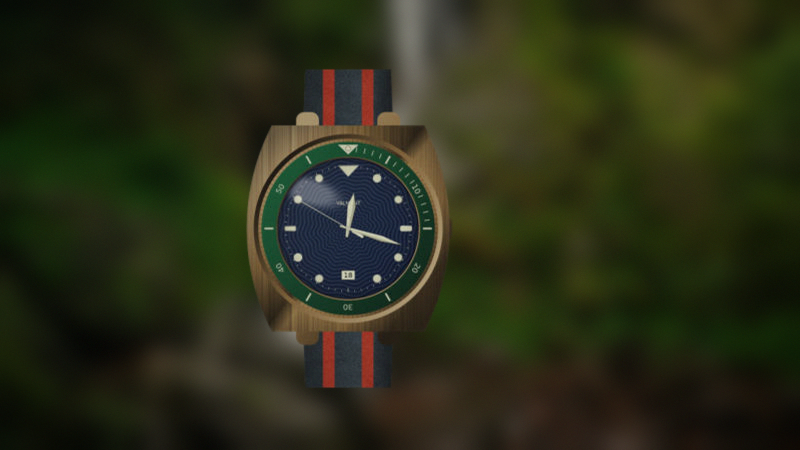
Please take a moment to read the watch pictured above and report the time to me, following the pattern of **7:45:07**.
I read **12:17:50**
